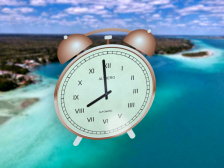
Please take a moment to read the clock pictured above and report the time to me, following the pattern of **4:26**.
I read **7:59**
